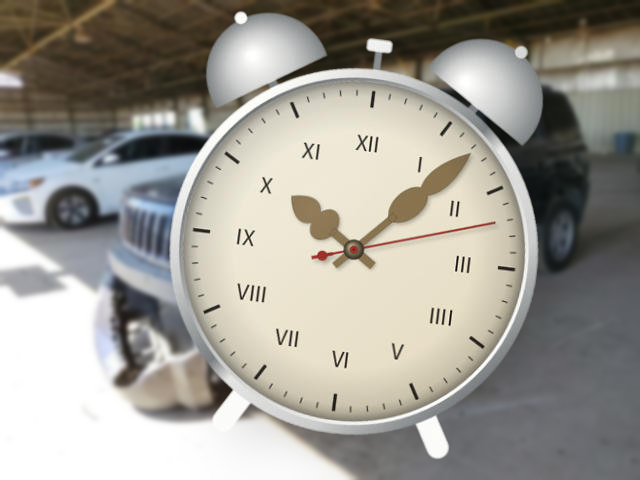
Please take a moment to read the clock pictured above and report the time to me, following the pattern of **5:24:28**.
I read **10:07:12**
